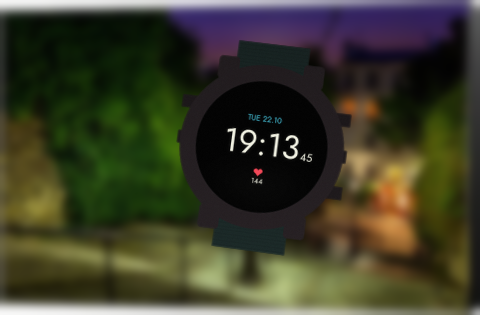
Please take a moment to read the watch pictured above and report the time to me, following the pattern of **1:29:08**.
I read **19:13:45**
